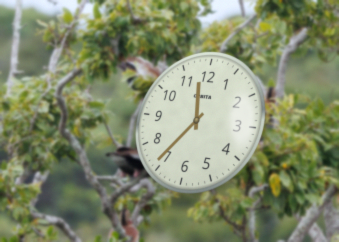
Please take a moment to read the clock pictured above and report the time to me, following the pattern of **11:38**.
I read **11:36**
